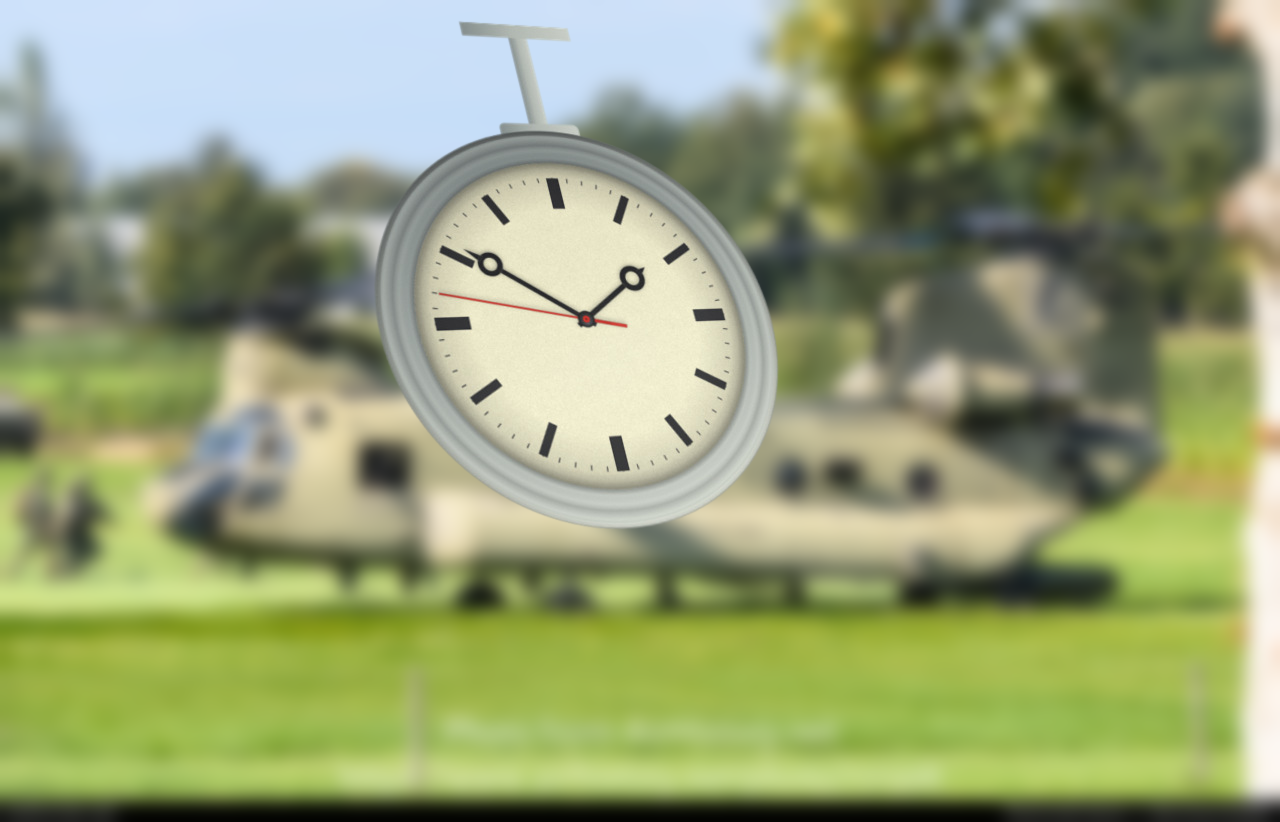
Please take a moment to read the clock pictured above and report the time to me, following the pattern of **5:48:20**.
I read **1:50:47**
